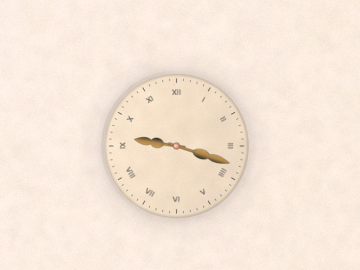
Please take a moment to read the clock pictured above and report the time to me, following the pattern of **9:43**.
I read **9:18**
